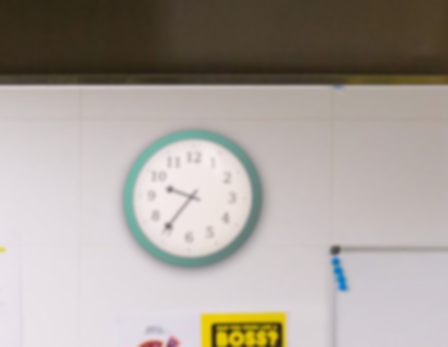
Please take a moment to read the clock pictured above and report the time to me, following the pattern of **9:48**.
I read **9:36**
